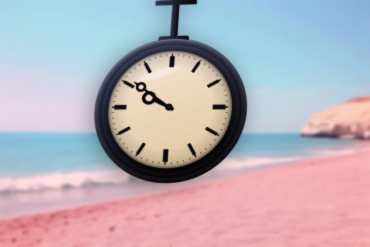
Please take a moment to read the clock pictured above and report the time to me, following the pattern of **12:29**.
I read **9:51**
